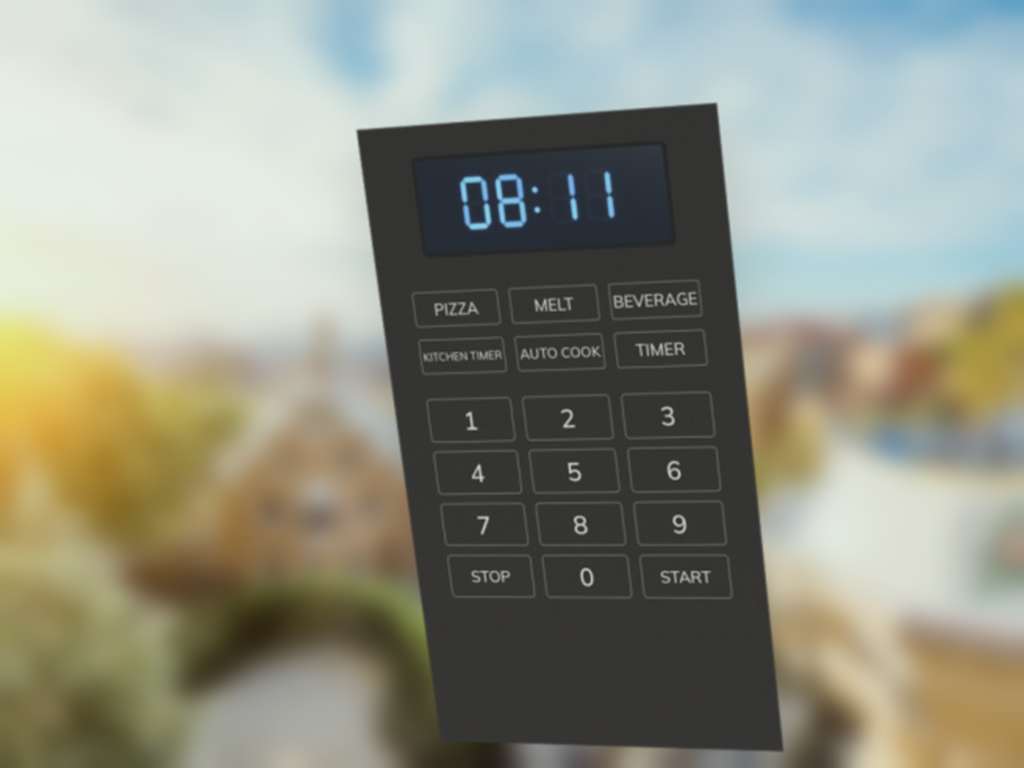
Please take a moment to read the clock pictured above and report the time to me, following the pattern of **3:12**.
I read **8:11**
